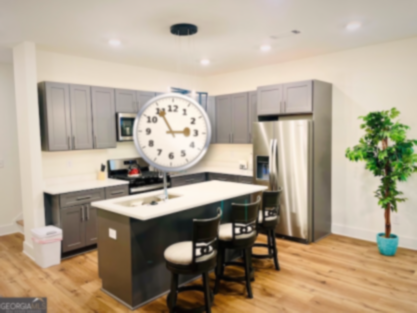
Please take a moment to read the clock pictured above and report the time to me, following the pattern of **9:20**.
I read **2:55**
